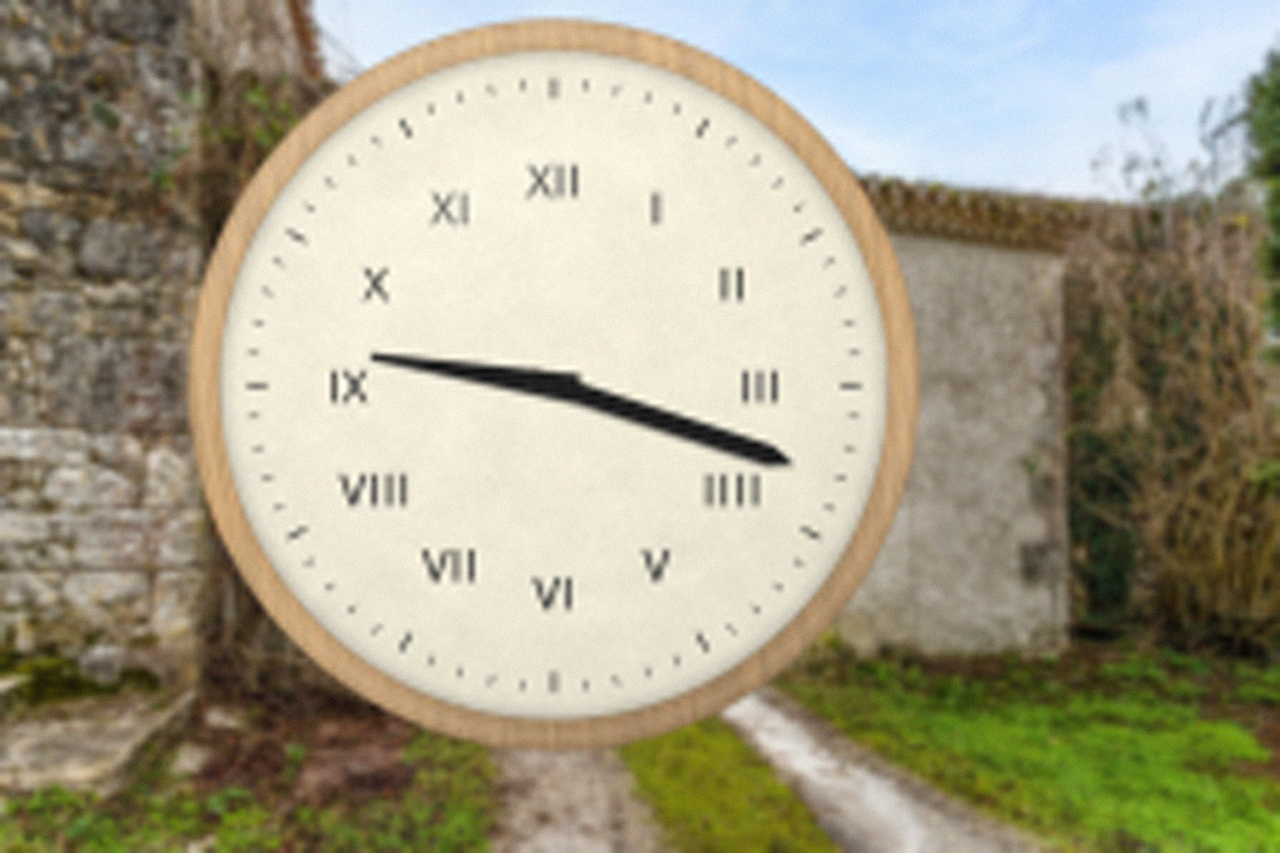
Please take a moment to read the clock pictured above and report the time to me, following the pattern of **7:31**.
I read **9:18**
